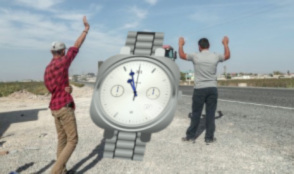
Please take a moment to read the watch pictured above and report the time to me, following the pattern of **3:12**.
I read **10:57**
